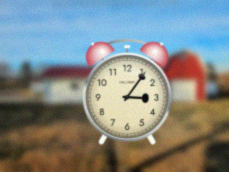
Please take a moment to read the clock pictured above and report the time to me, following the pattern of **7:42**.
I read **3:06**
